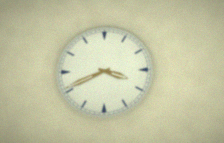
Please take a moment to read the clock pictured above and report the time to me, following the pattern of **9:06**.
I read **3:41**
